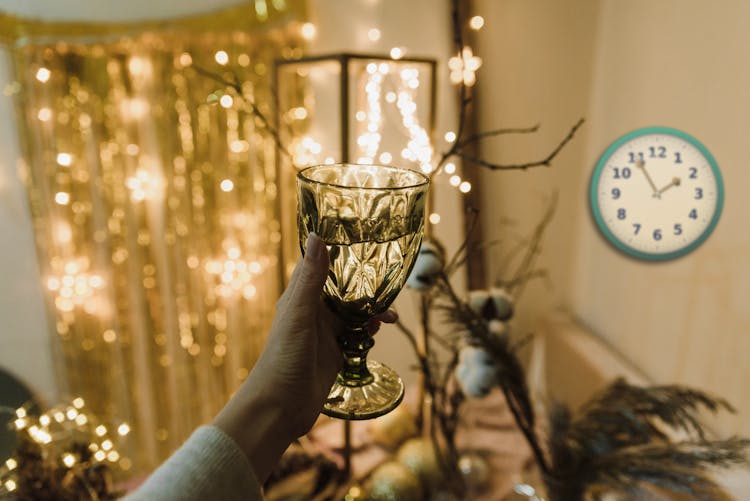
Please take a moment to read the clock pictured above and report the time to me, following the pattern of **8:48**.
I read **1:55**
